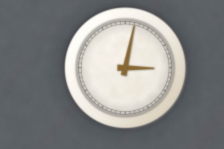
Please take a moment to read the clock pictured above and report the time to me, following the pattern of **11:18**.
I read **3:02**
